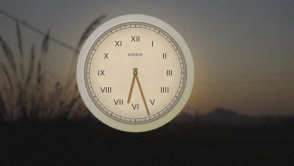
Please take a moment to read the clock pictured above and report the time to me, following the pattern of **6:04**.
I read **6:27**
